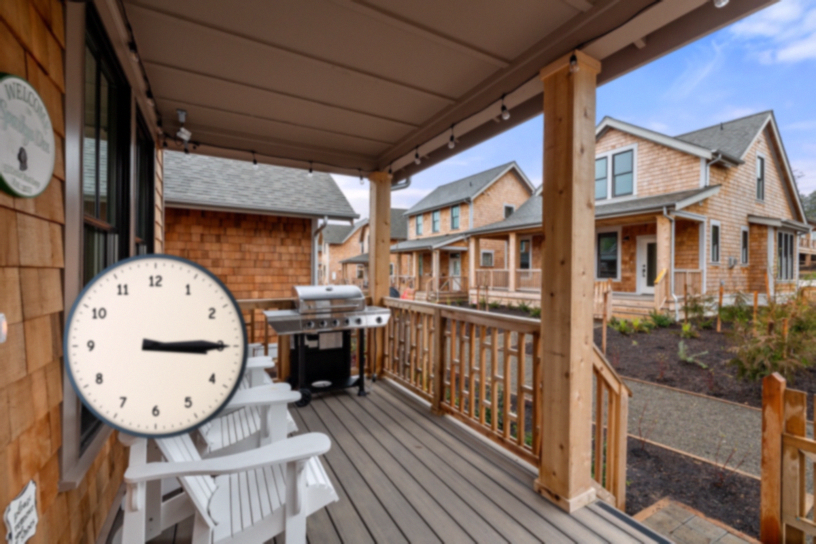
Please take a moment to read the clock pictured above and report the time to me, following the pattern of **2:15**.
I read **3:15**
